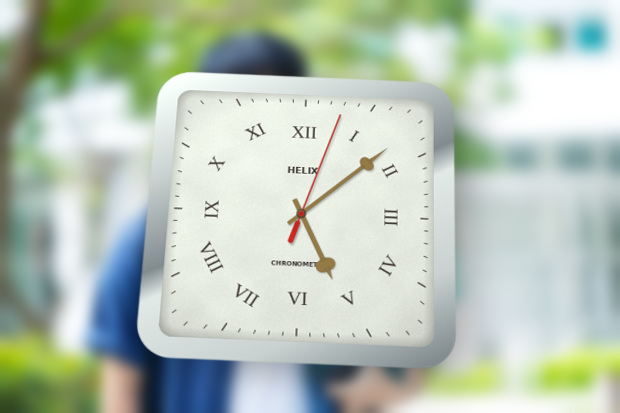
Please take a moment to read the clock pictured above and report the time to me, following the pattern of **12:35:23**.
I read **5:08:03**
